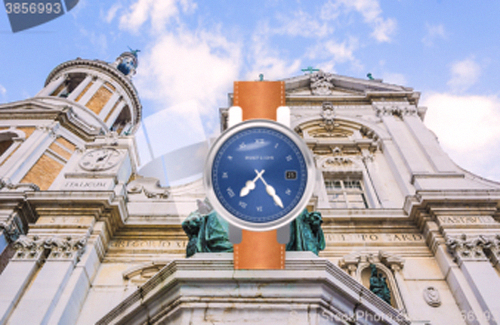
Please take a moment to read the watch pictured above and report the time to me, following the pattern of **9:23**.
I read **7:24**
